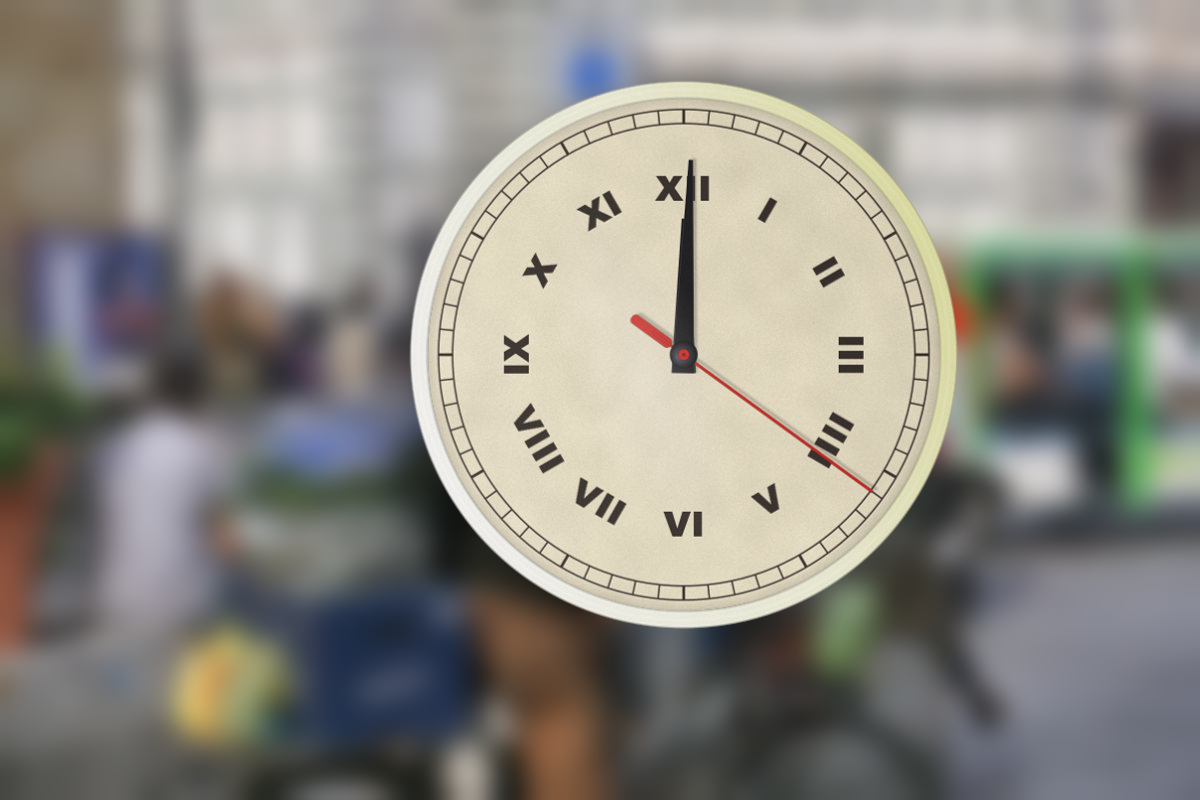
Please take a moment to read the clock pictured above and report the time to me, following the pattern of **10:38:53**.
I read **12:00:21**
